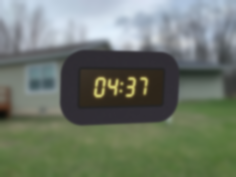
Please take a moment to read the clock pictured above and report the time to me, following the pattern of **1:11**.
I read **4:37**
